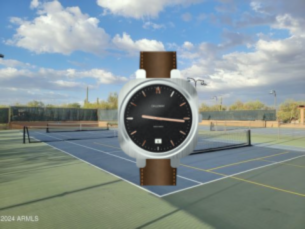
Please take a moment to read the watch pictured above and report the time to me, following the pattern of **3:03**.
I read **9:16**
